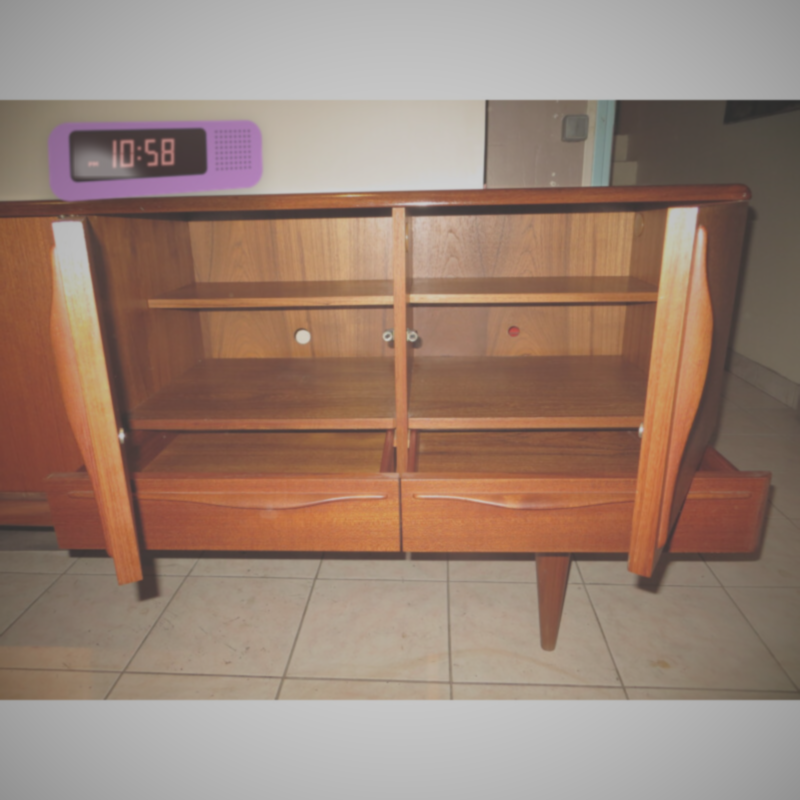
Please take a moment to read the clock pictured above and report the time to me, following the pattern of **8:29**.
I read **10:58**
